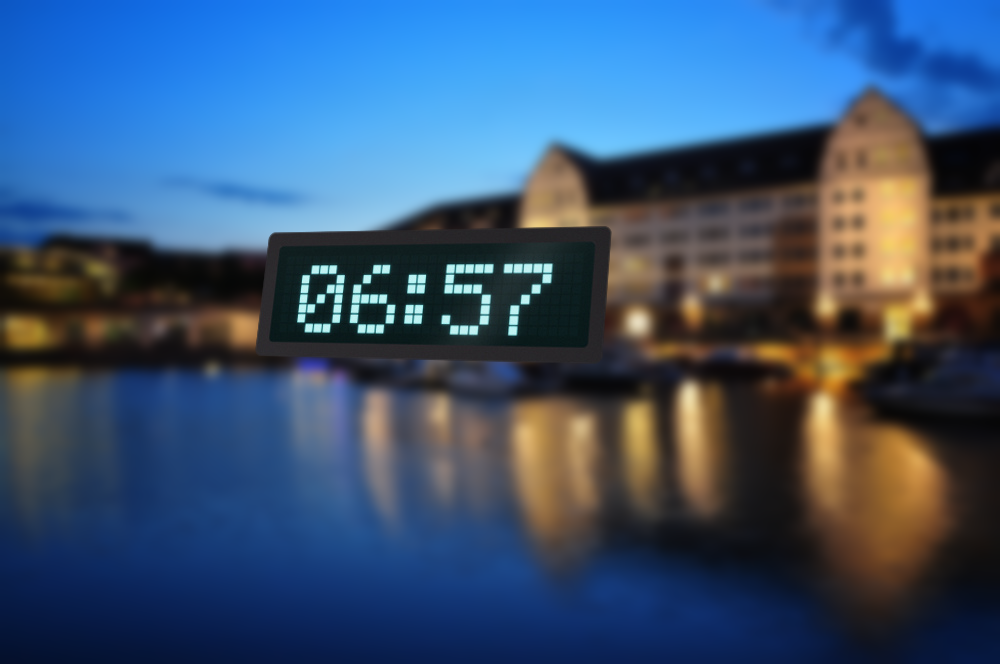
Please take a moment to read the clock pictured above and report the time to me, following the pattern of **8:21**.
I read **6:57**
